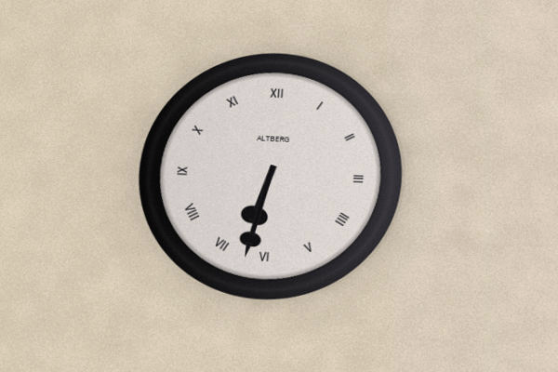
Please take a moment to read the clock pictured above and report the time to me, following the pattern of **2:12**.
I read **6:32**
